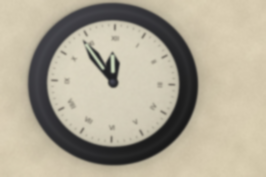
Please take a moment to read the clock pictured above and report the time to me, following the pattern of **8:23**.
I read **11:54**
